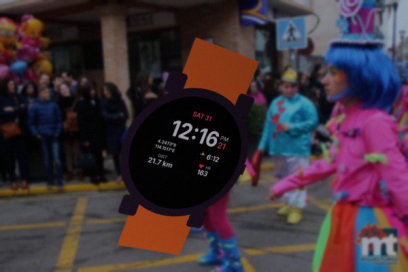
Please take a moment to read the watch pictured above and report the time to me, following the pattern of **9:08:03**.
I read **12:16:21**
